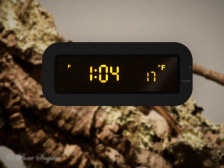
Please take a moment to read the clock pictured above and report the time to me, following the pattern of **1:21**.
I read **1:04**
